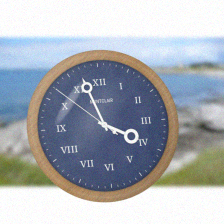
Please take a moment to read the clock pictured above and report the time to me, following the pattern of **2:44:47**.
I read **3:56:52**
